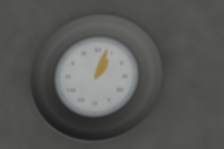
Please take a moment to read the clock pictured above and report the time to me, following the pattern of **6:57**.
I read **1:03**
